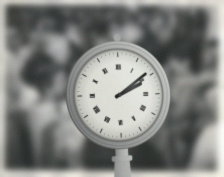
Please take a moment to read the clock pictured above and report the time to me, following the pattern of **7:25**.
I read **2:09**
